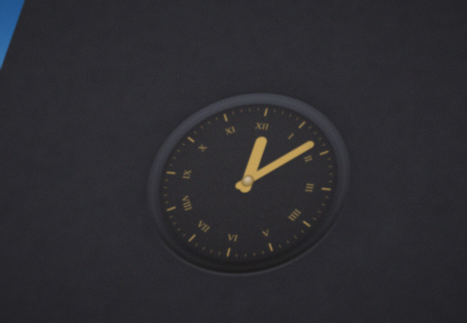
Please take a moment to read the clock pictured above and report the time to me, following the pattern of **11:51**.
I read **12:08**
